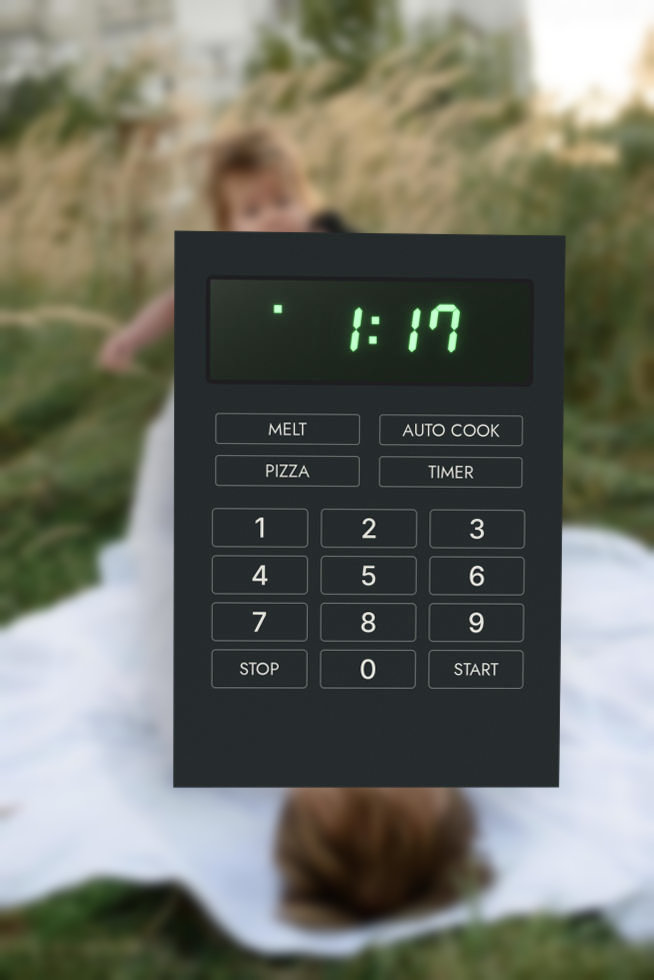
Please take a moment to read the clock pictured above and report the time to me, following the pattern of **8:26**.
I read **1:17**
